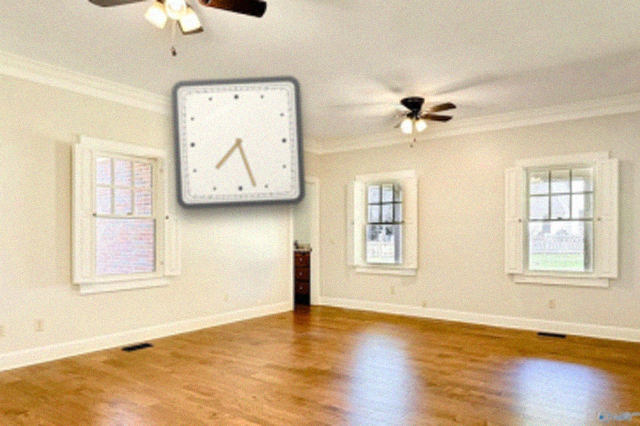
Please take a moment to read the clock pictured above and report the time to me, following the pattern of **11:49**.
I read **7:27**
